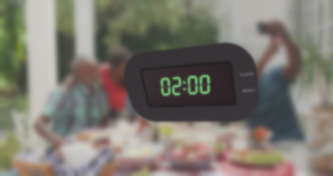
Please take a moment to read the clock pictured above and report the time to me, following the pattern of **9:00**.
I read **2:00**
